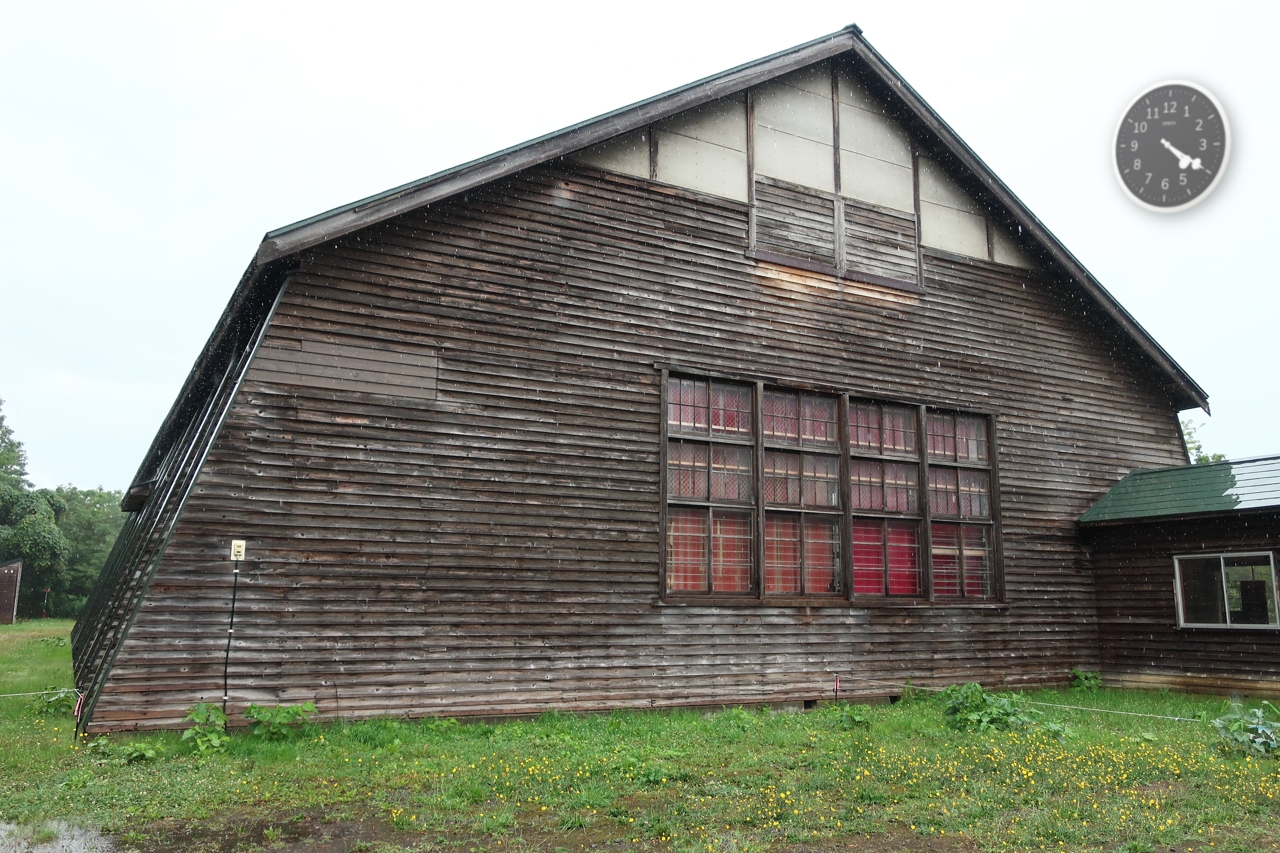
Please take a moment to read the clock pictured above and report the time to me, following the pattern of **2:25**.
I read **4:20**
